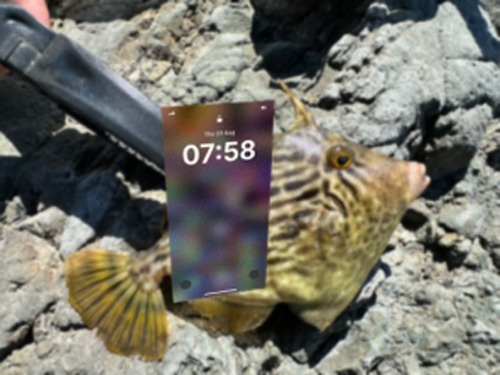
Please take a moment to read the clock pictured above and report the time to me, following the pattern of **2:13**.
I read **7:58**
